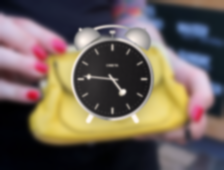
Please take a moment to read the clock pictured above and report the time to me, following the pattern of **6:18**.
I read **4:46**
